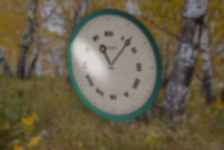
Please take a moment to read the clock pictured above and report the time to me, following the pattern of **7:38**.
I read **11:07**
